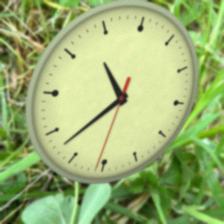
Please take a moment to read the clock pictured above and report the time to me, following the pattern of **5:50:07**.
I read **10:37:31**
